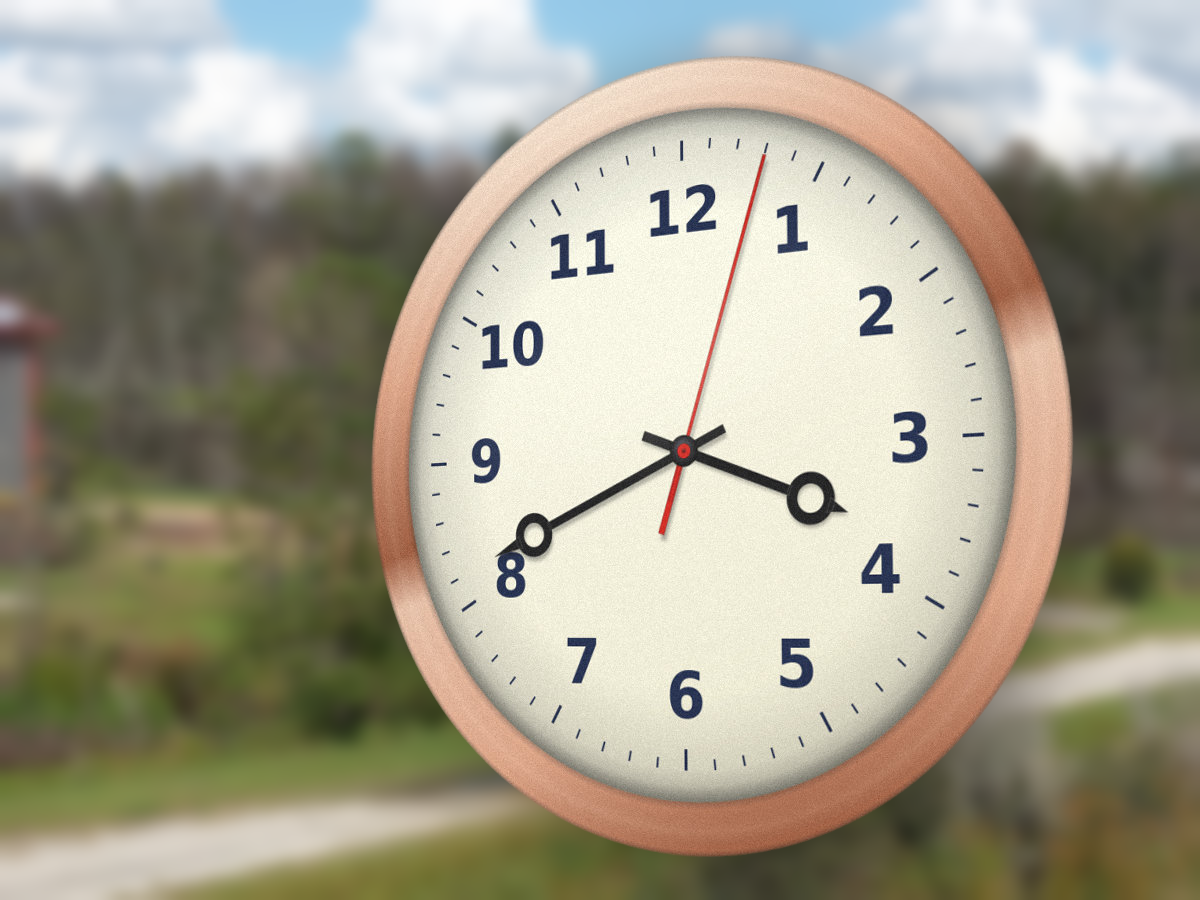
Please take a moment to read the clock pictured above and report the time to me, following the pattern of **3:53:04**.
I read **3:41:03**
